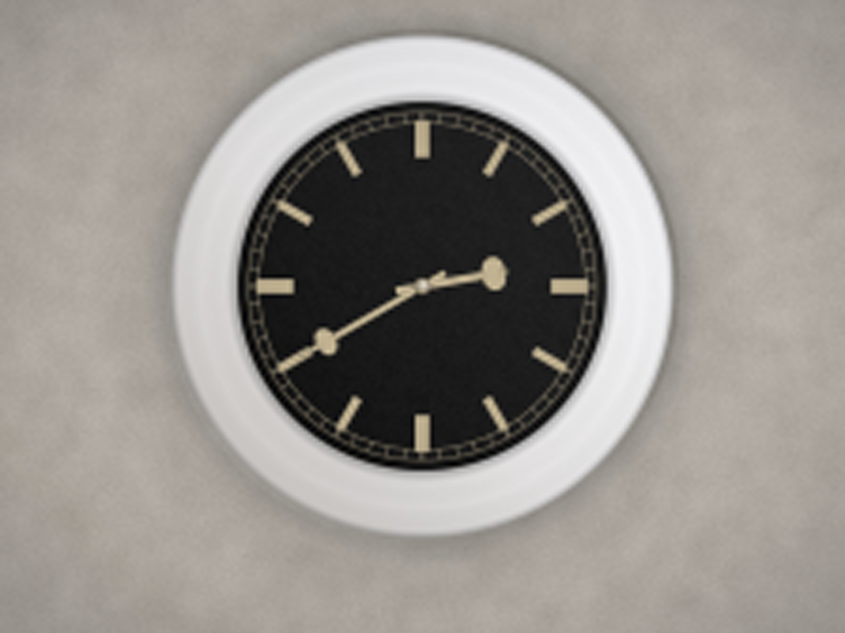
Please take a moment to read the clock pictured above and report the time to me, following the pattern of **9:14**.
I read **2:40**
